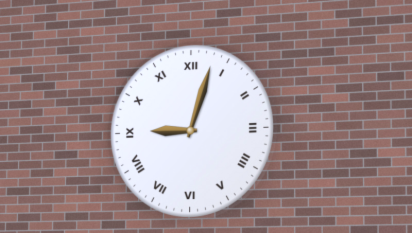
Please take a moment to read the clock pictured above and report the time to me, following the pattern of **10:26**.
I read **9:03**
